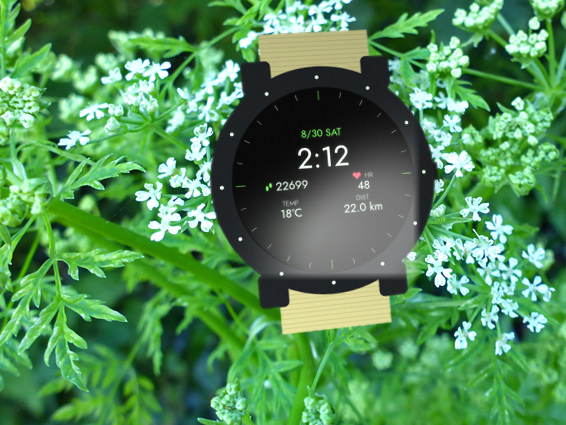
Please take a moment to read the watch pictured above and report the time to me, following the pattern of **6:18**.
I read **2:12**
